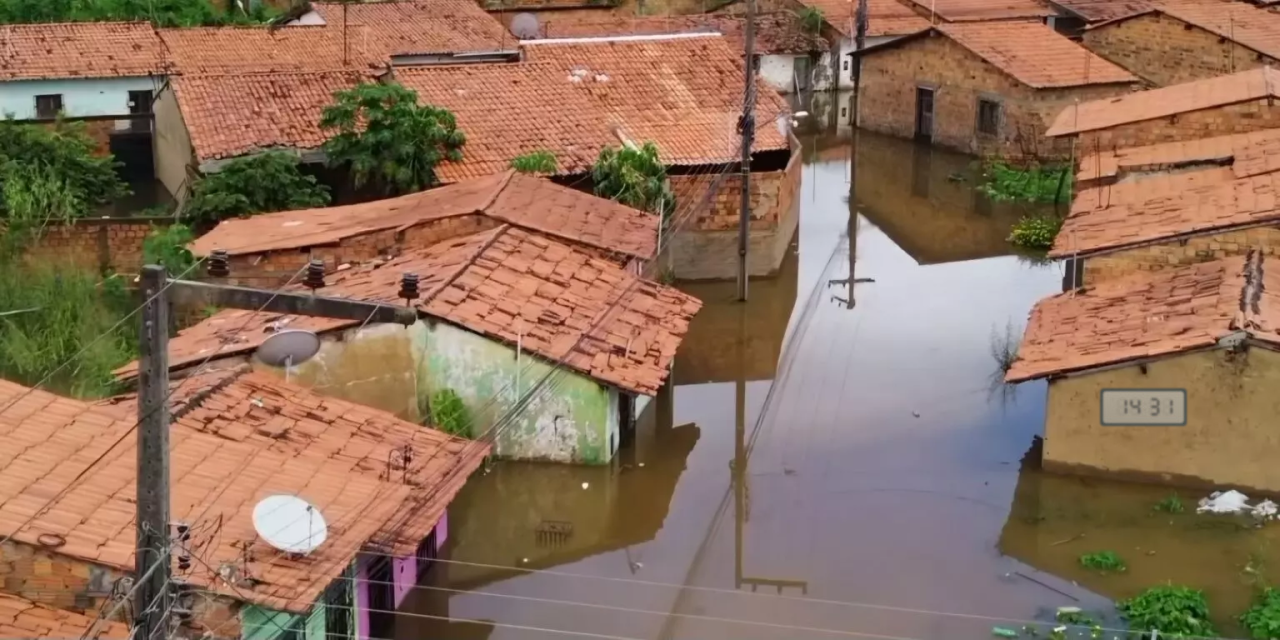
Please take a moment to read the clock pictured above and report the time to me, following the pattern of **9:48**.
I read **14:31**
